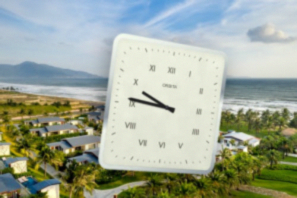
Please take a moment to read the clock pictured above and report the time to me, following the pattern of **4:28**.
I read **9:46**
